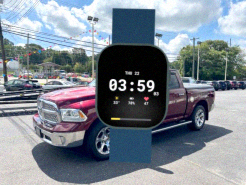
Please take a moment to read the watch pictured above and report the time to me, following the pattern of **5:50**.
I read **3:59**
